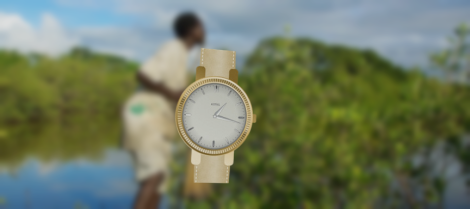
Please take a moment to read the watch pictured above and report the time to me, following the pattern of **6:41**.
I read **1:17**
